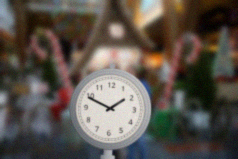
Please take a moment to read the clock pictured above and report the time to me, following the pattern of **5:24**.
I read **1:49**
